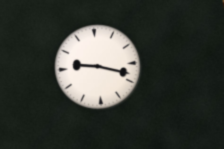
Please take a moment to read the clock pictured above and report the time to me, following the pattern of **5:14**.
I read **9:18**
